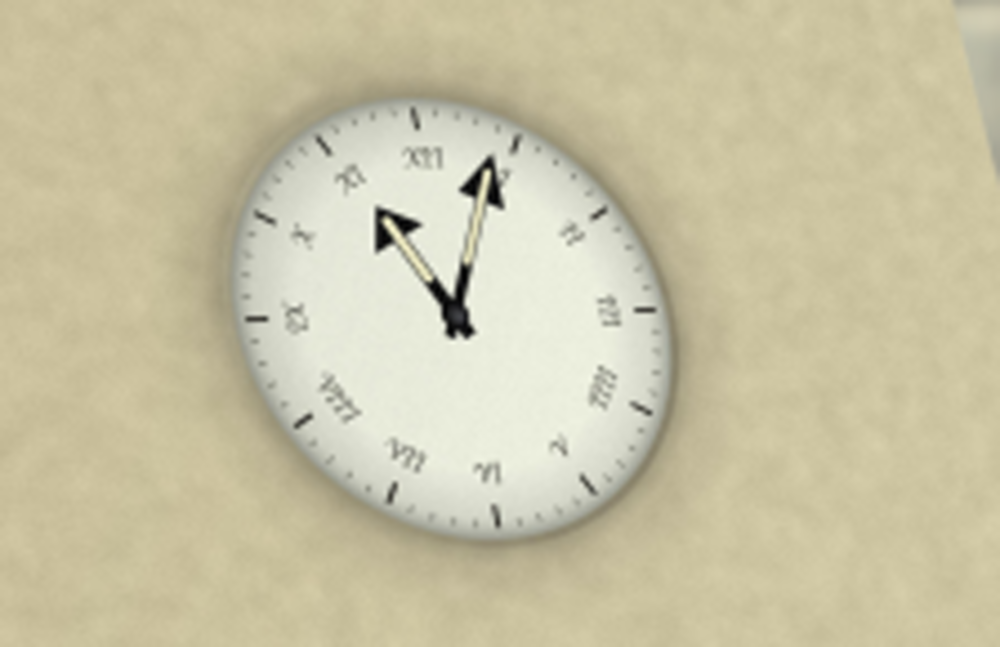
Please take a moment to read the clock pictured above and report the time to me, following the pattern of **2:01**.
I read **11:04**
